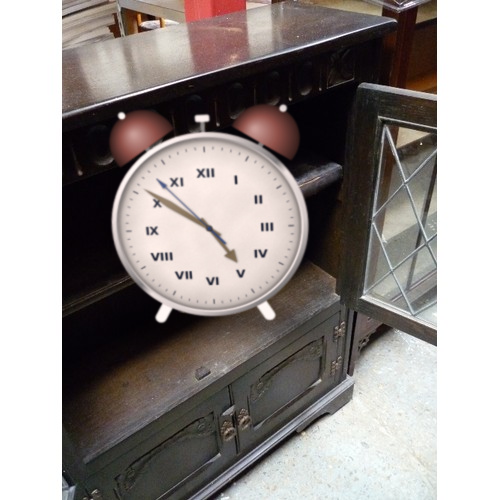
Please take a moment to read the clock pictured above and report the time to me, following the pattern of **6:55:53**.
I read **4:50:53**
